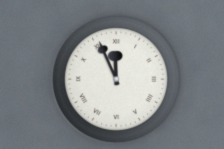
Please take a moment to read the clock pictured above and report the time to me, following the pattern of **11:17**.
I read **11:56**
